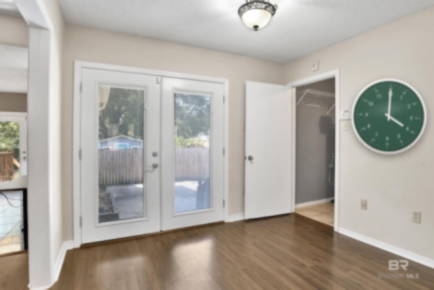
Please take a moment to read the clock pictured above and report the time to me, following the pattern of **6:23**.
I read **4:00**
